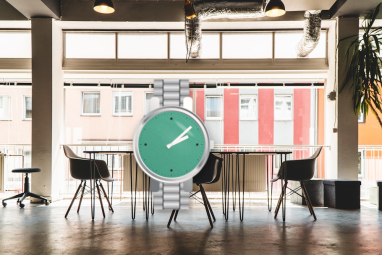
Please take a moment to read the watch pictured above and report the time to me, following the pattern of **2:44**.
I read **2:08**
